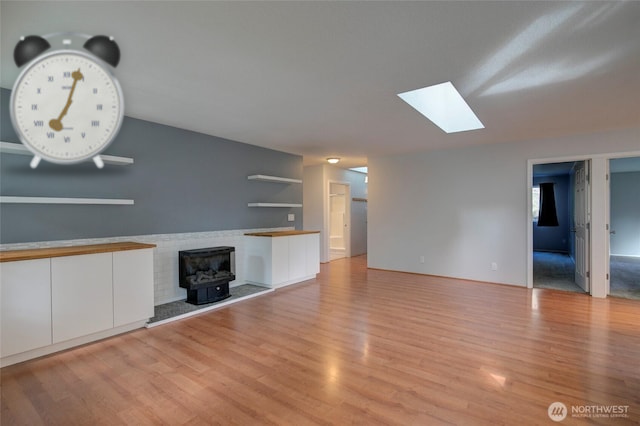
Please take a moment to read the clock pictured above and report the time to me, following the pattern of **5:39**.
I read **7:03**
